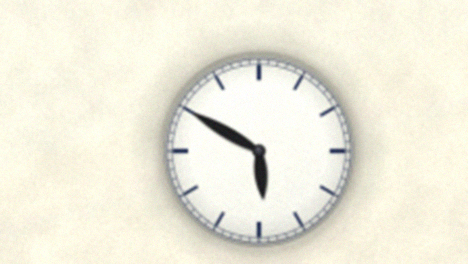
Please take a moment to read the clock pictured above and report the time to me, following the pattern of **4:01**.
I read **5:50**
